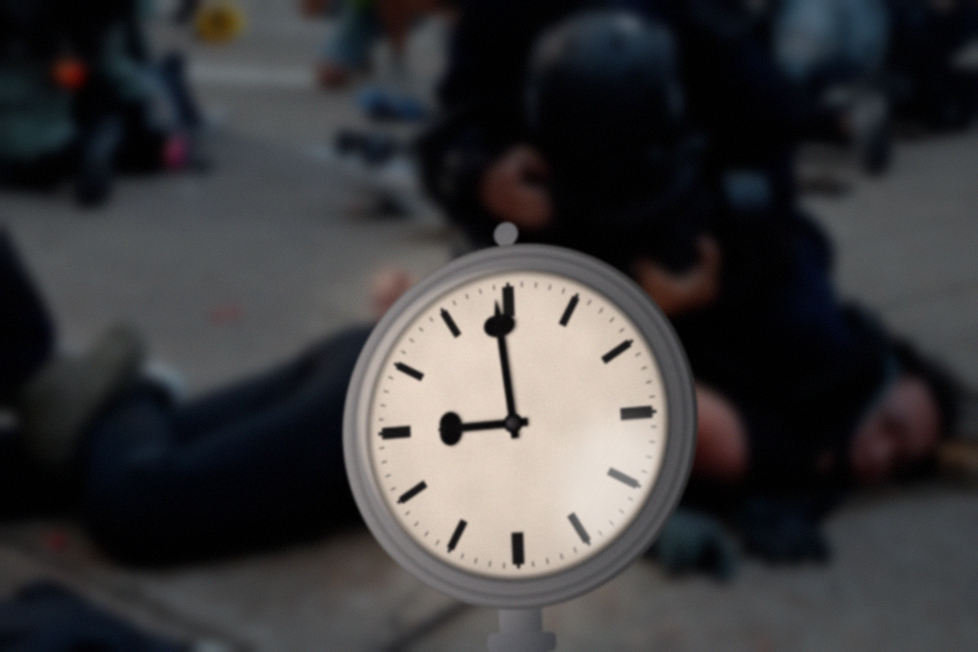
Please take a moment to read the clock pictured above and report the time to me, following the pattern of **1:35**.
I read **8:59**
